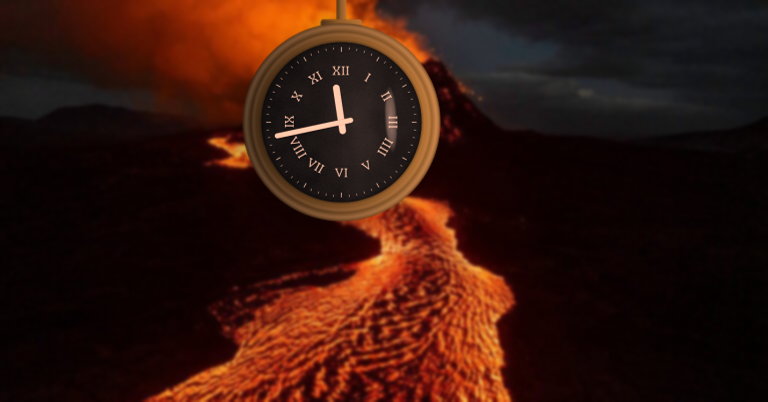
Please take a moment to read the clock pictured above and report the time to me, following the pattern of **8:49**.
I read **11:43**
